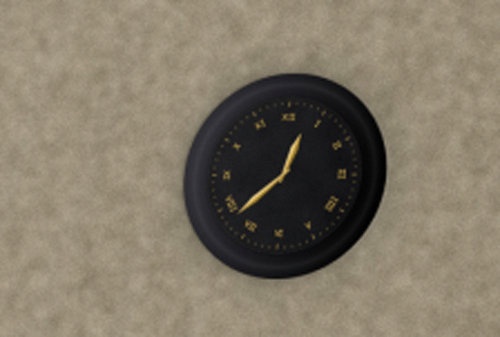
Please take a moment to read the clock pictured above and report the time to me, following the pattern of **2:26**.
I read **12:38**
